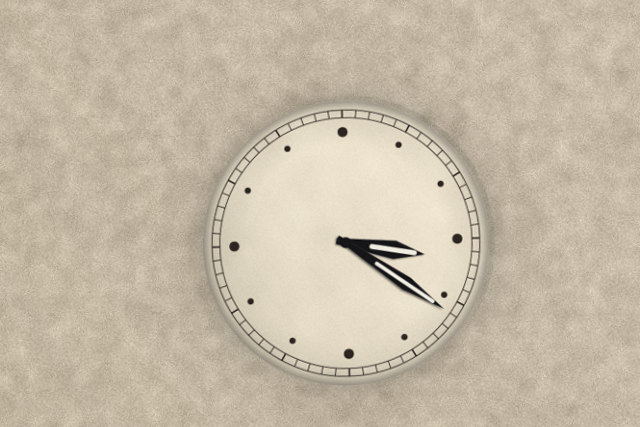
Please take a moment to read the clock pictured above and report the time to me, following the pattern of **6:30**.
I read **3:21**
